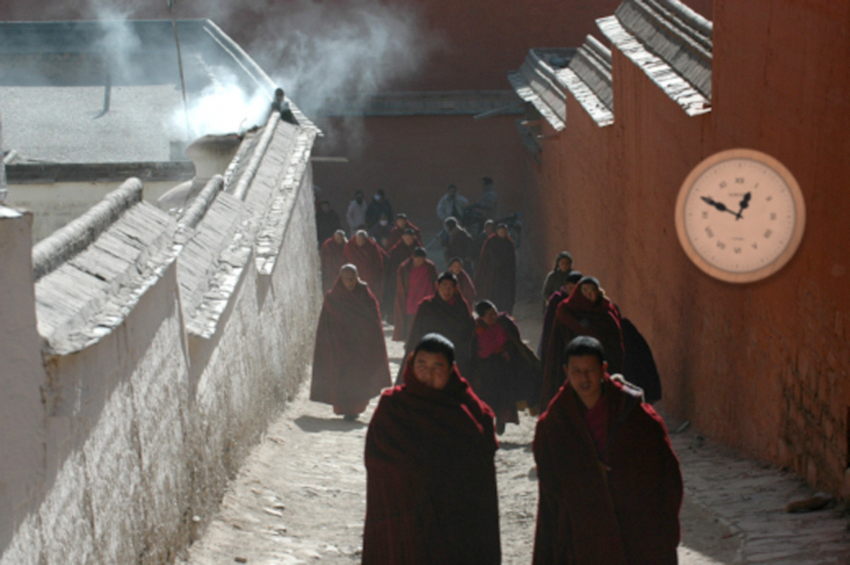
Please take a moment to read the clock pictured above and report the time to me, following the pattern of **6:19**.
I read **12:49**
